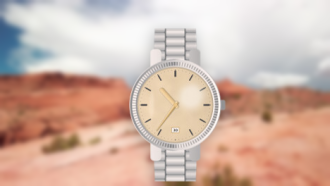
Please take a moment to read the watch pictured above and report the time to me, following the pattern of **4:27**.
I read **10:36**
